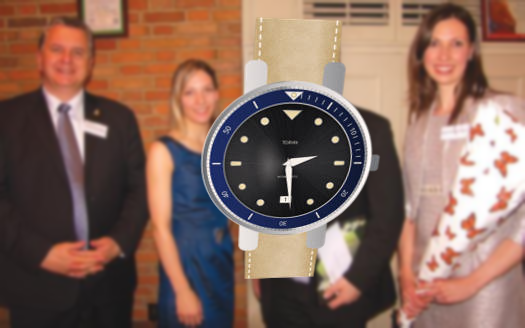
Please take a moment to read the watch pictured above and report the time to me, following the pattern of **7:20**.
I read **2:29**
